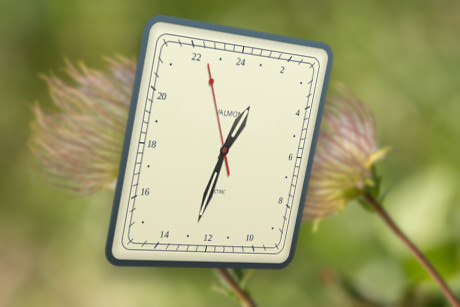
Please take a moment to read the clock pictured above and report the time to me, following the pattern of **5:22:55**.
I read **1:31:56**
